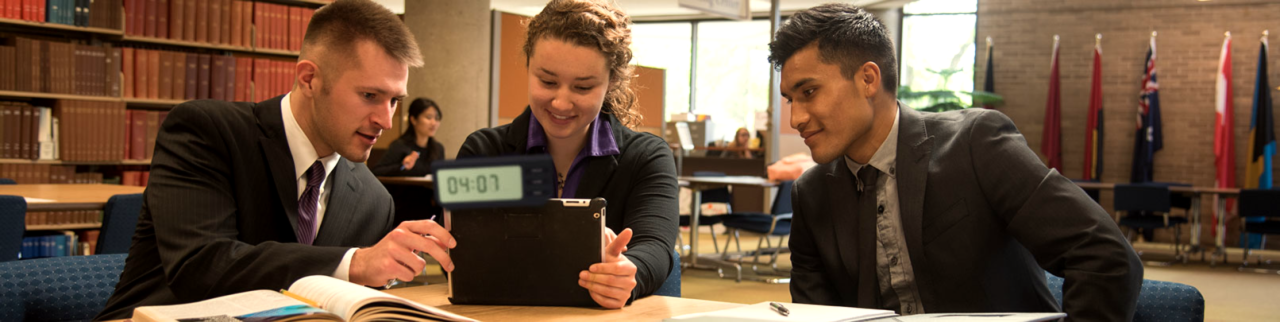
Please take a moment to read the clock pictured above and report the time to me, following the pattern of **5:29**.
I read **4:07**
